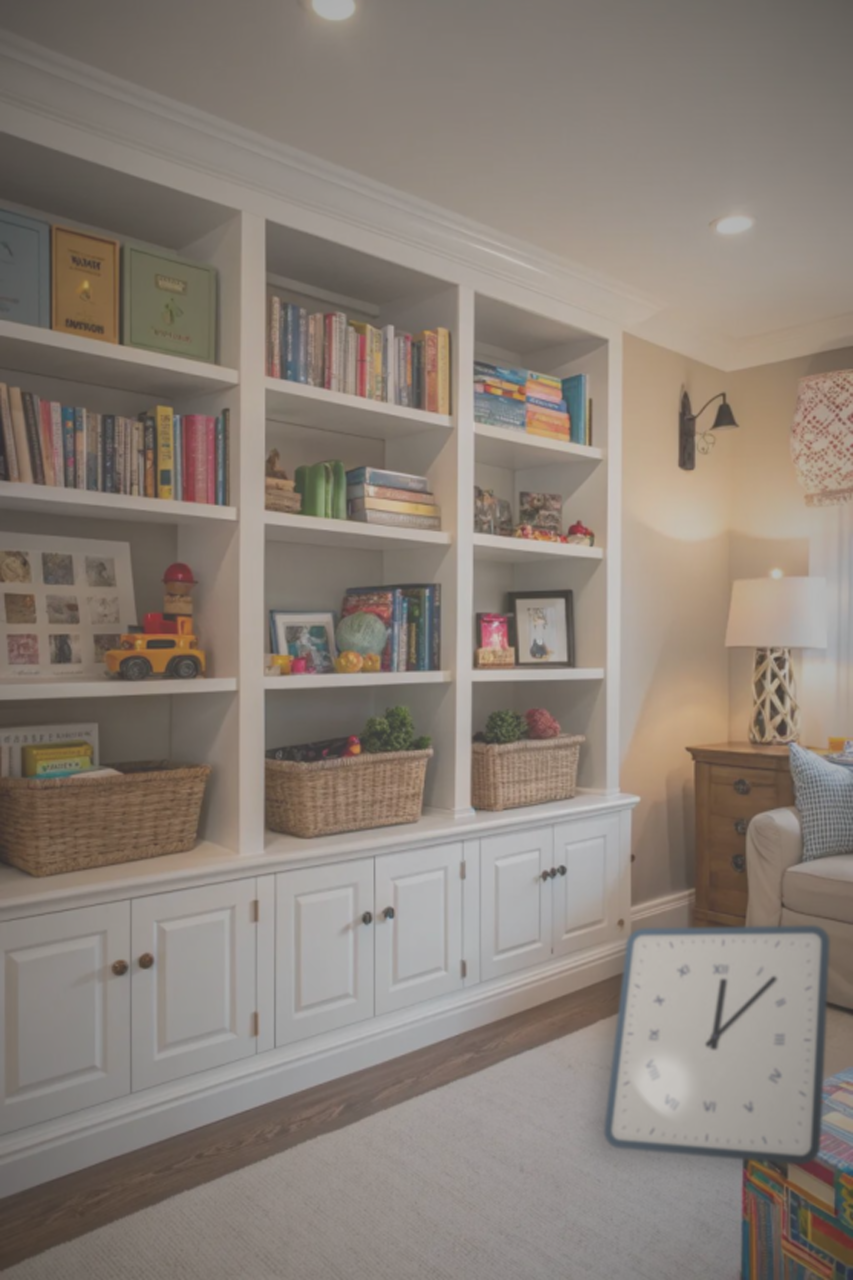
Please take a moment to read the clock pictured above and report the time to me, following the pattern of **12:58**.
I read **12:07**
